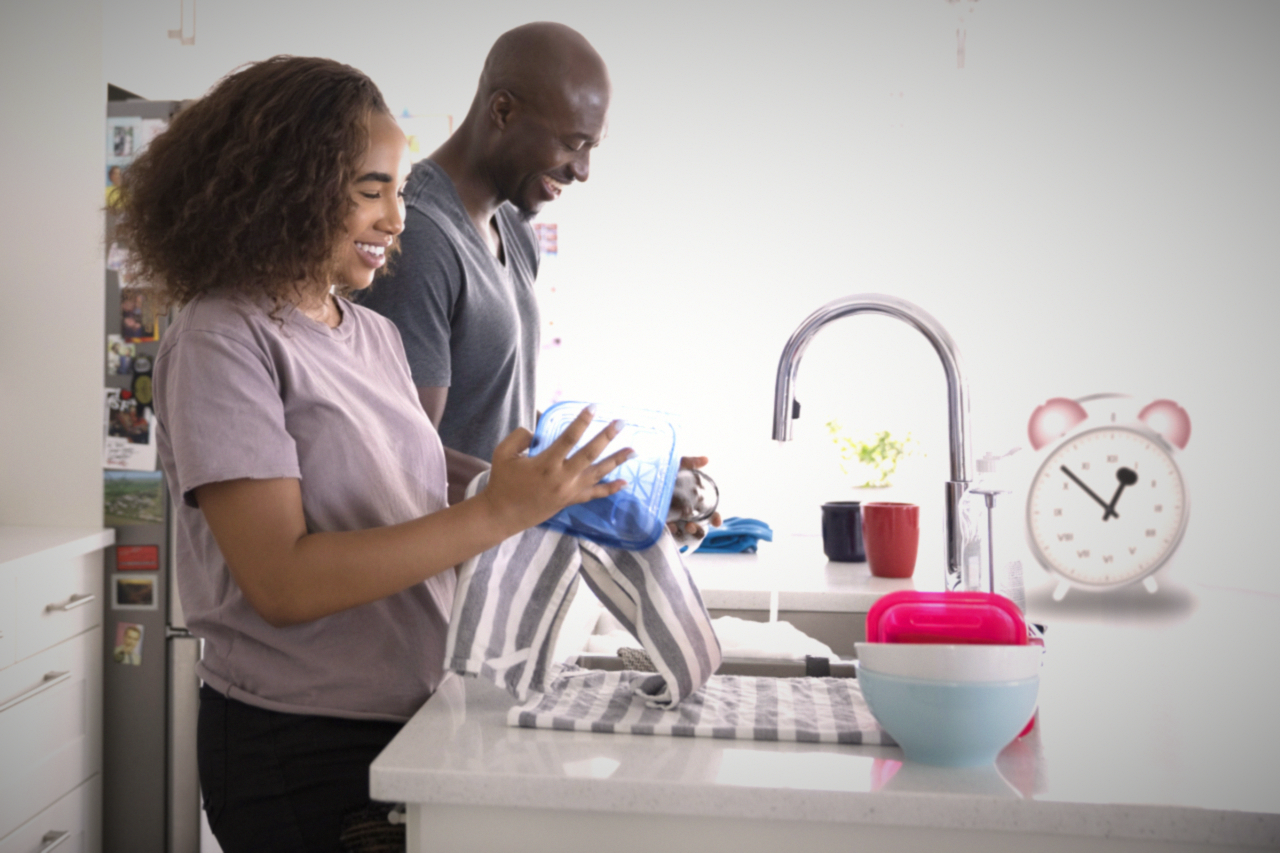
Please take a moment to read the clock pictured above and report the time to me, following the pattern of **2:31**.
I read **12:52**
